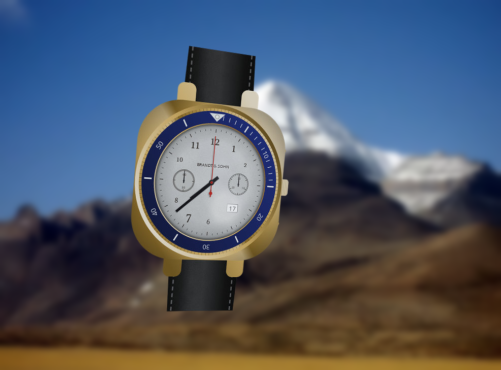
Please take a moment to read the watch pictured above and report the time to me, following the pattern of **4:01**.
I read **7:38**
